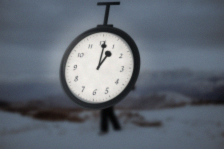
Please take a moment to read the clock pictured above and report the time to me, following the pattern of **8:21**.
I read **1:01**
